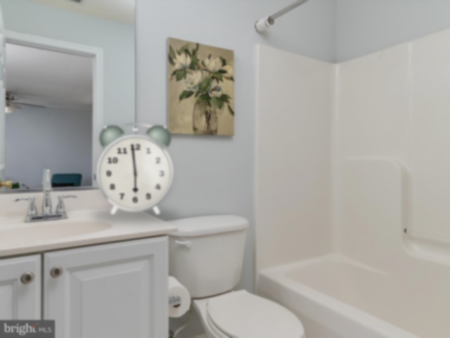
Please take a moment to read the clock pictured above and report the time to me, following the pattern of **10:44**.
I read **5:59**
